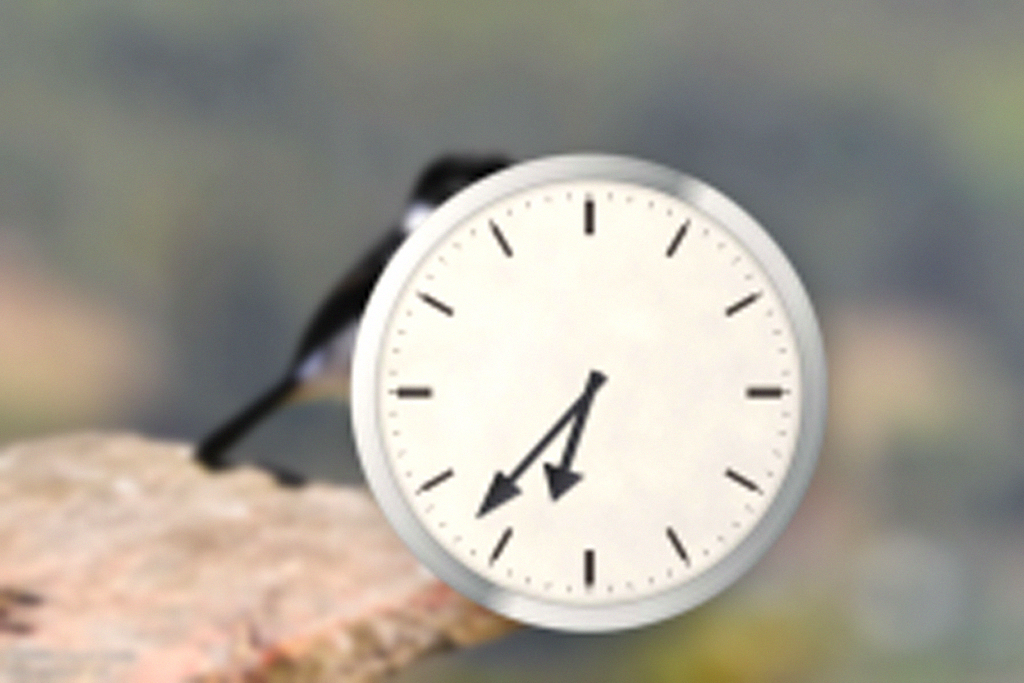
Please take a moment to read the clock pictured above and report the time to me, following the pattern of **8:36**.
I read **6:37**
